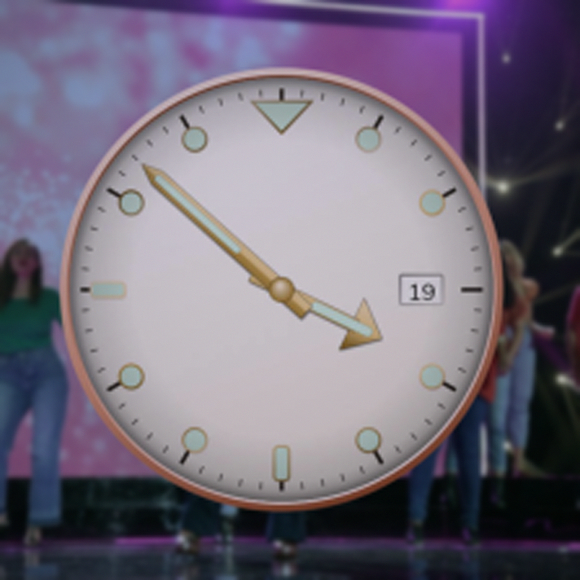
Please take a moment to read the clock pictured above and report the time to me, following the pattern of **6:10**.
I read **3:52**
